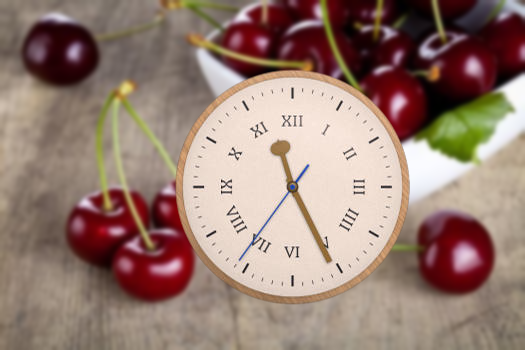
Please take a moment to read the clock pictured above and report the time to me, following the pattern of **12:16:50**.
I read **11:25:36**
